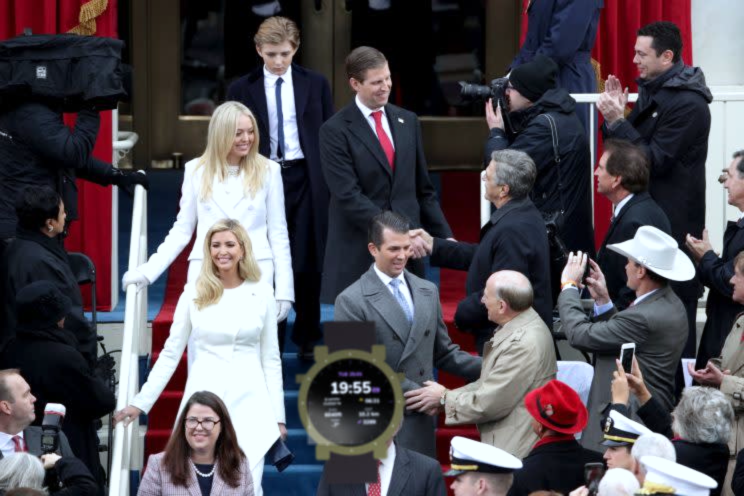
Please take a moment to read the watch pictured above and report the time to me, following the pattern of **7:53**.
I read **19:55**
